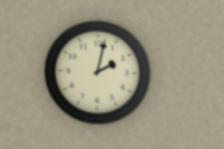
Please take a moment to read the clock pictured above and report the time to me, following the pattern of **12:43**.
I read **2:02**
